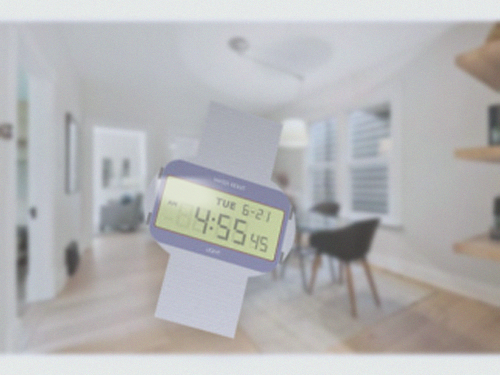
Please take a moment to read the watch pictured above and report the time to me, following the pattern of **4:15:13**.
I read **4:55:45**
